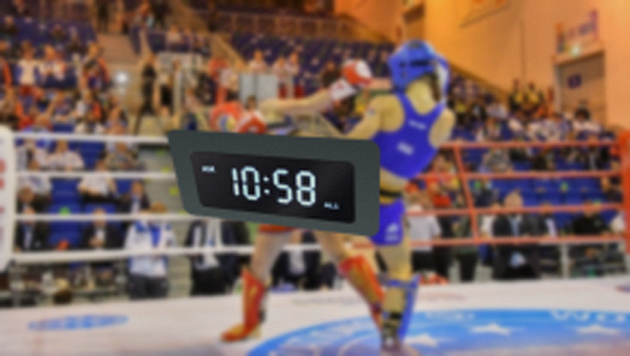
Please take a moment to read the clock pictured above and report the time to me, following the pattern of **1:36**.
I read **10:58**
